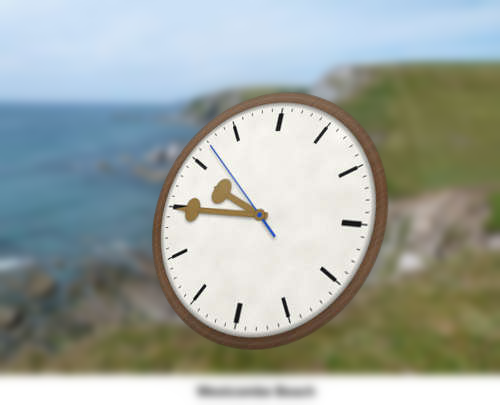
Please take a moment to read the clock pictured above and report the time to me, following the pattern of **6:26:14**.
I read **9:44:52**
